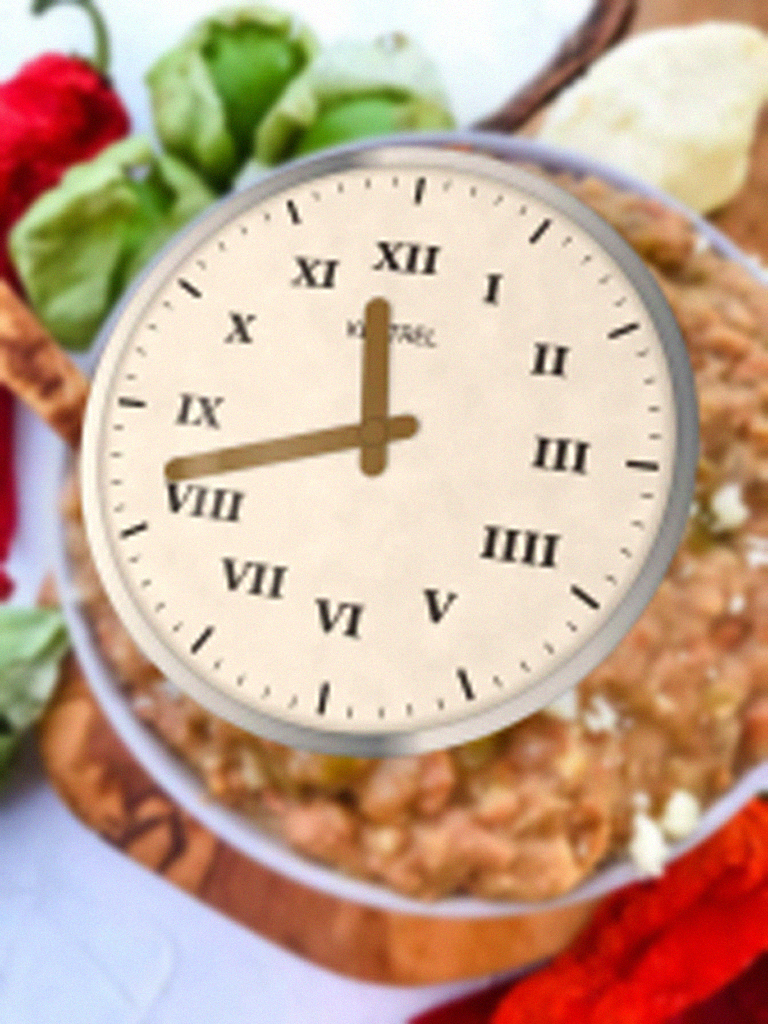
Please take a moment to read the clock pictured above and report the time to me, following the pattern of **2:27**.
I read **11:42**
